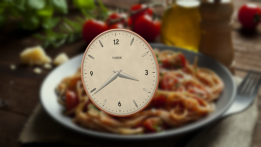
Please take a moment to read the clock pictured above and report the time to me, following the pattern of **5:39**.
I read **3:39**
